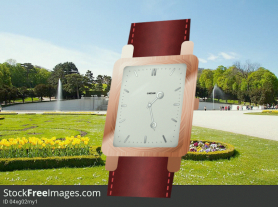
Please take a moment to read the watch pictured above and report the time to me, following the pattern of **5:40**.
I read **1:27**
